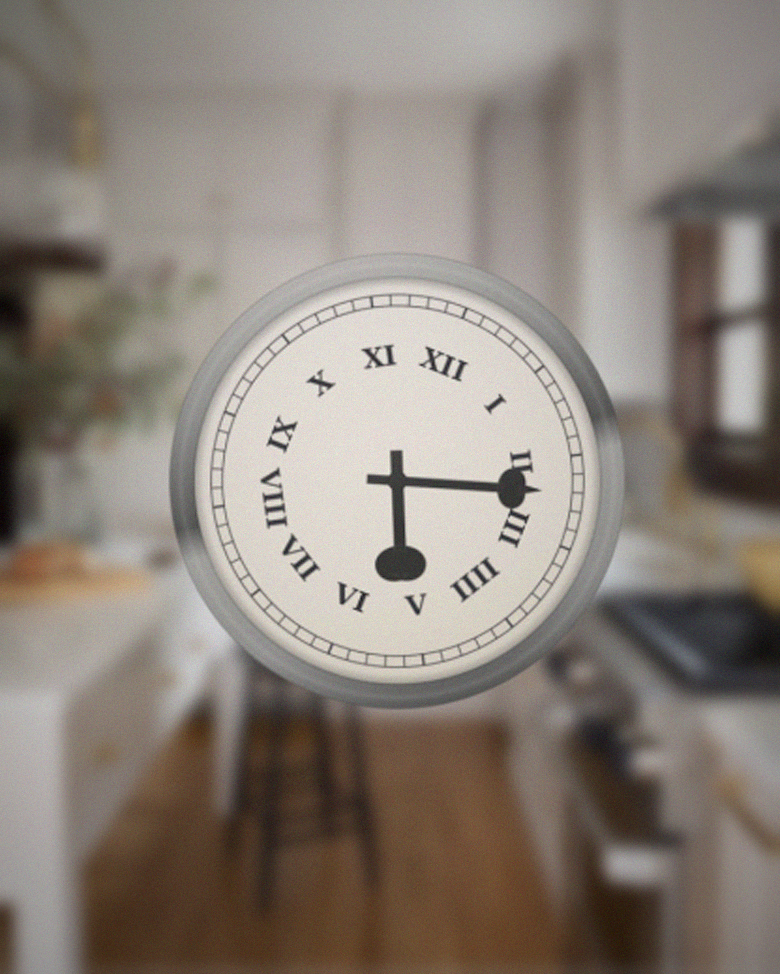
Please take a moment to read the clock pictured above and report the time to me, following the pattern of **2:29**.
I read **5:12**
